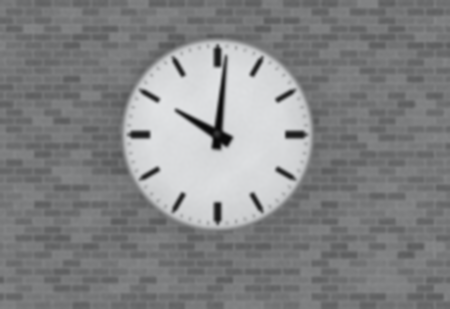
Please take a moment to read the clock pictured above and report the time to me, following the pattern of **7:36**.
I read **10:01**
